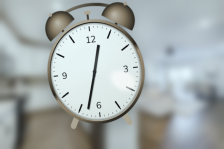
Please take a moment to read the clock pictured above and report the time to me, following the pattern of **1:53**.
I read **12:33**
